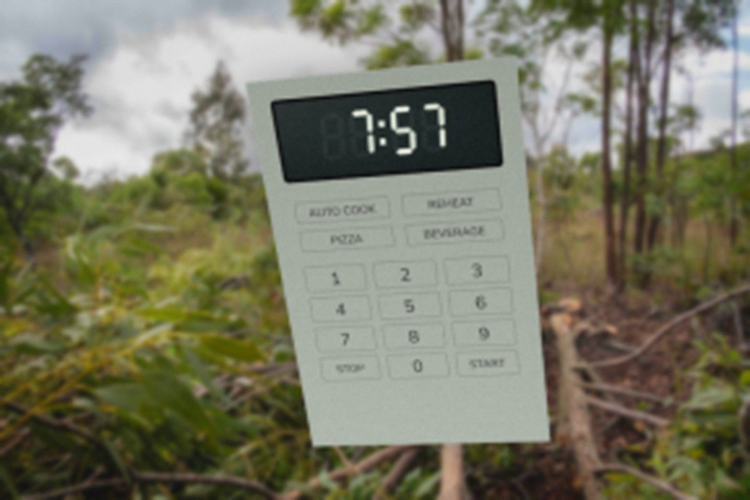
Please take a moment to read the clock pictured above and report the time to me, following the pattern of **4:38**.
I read **7:57**
